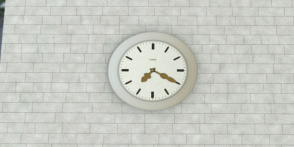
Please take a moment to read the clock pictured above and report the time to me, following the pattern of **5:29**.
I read **7:20**
